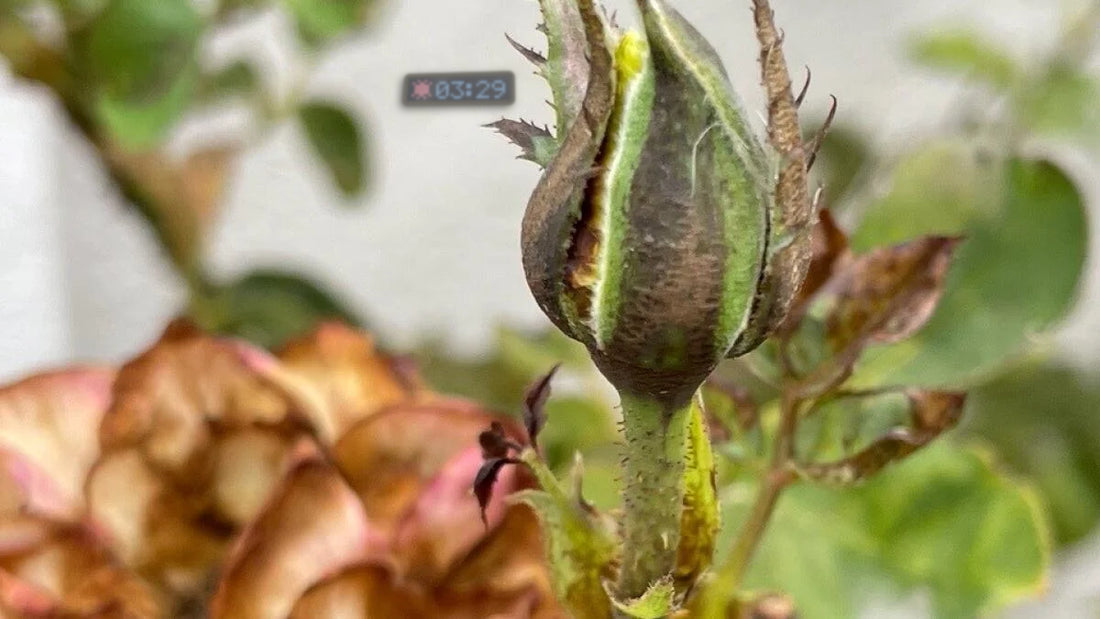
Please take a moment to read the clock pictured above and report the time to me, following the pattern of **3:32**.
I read **3:29**
